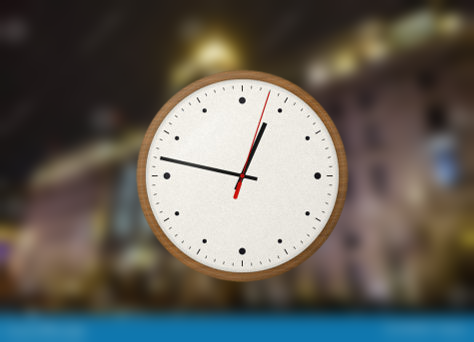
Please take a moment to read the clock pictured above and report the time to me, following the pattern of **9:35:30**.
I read **12:47:03**
